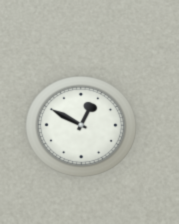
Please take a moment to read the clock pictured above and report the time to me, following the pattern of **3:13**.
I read **12:50**
